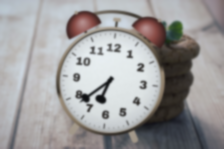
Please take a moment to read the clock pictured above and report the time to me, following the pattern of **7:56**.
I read **6:38**
